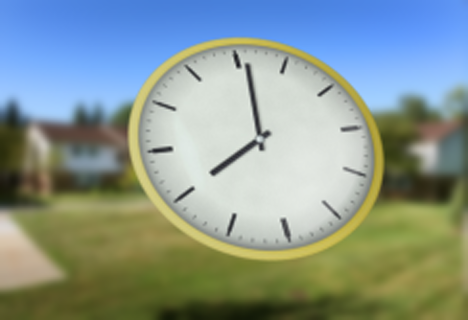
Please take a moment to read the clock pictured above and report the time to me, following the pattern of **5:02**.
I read **8:01**
